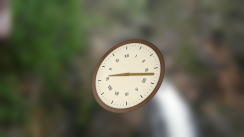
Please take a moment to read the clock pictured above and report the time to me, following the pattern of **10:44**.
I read **9:17**
